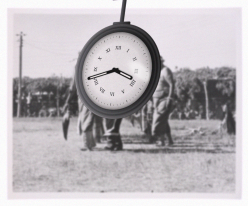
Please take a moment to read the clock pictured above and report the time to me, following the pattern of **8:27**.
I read **3:42**
